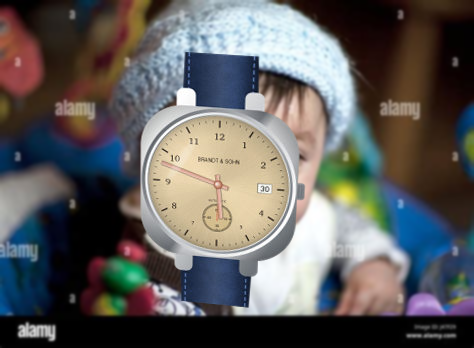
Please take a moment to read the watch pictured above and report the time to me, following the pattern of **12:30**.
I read **5:48**
